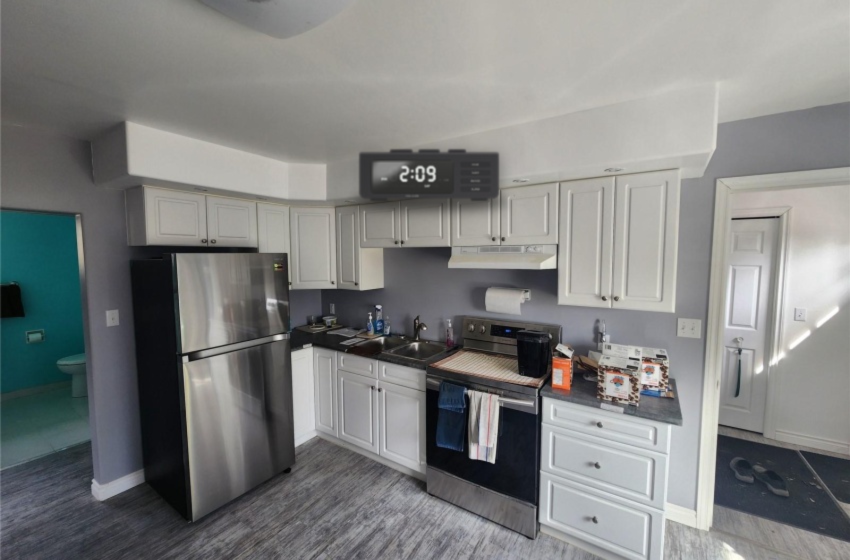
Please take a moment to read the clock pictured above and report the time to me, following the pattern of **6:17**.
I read **2:09**
